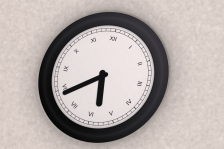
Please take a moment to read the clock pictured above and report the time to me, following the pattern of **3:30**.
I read **5:39**
